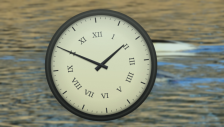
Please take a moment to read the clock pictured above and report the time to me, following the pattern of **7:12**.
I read **1:50**
